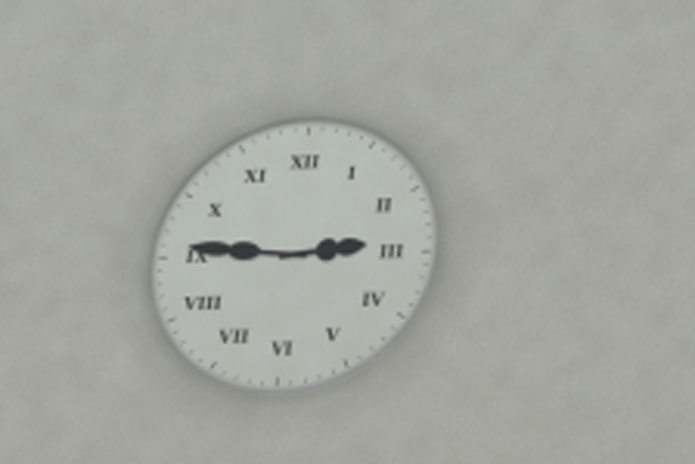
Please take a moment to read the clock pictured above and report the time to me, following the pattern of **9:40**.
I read **2:46**
